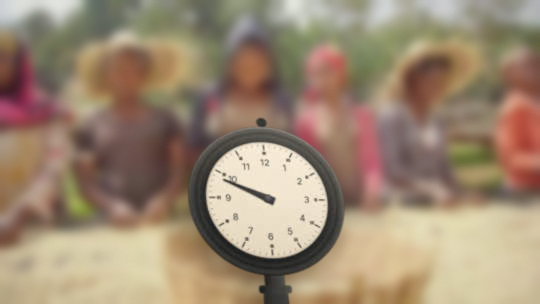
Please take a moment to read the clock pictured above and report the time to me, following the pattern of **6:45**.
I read **9:49**
